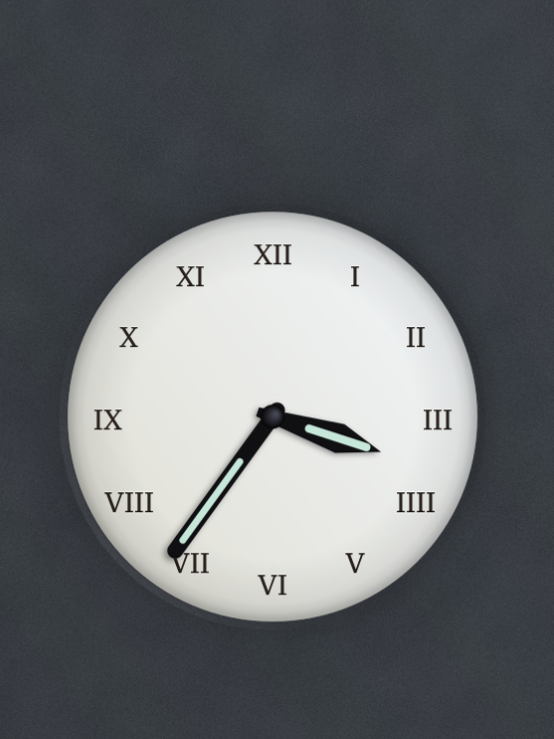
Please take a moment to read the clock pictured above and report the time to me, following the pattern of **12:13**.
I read **3:36**
